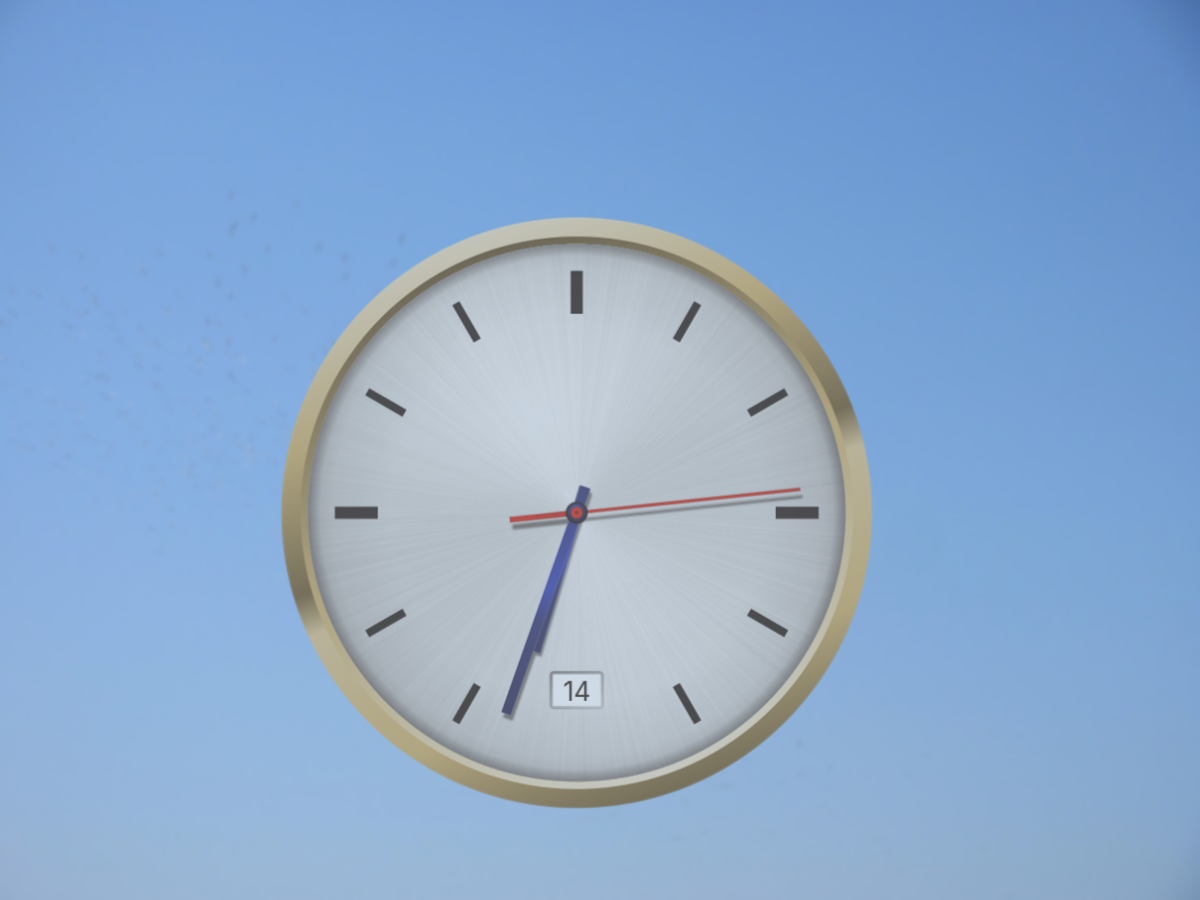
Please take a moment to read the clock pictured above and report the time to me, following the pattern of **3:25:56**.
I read **6:33:14**
